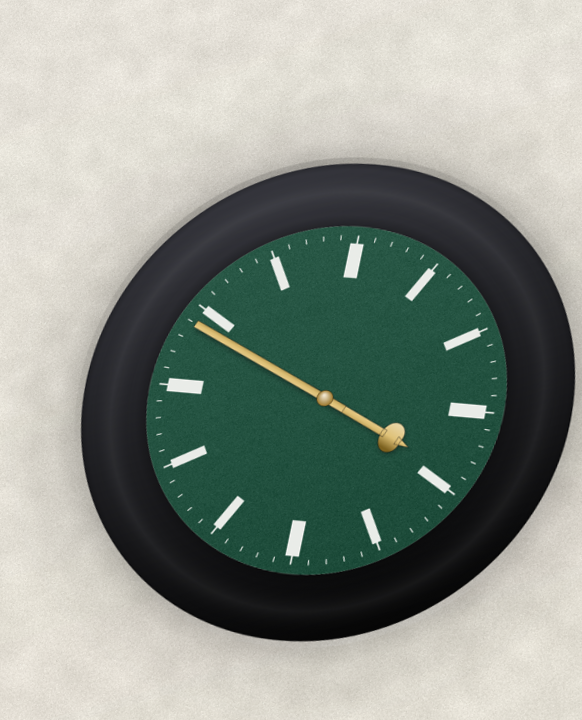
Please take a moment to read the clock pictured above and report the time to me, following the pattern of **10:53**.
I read **3:49**
